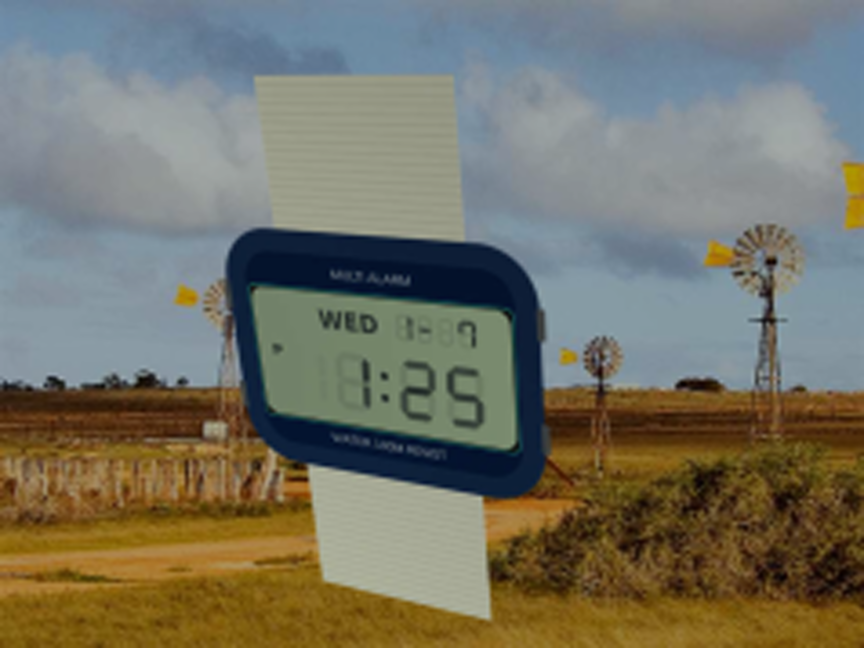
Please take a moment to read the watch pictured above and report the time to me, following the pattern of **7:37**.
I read **1:25**
